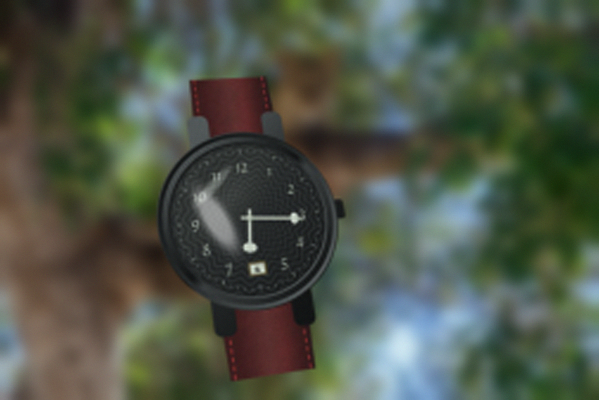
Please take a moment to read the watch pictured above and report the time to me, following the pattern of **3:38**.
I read **6:16**
